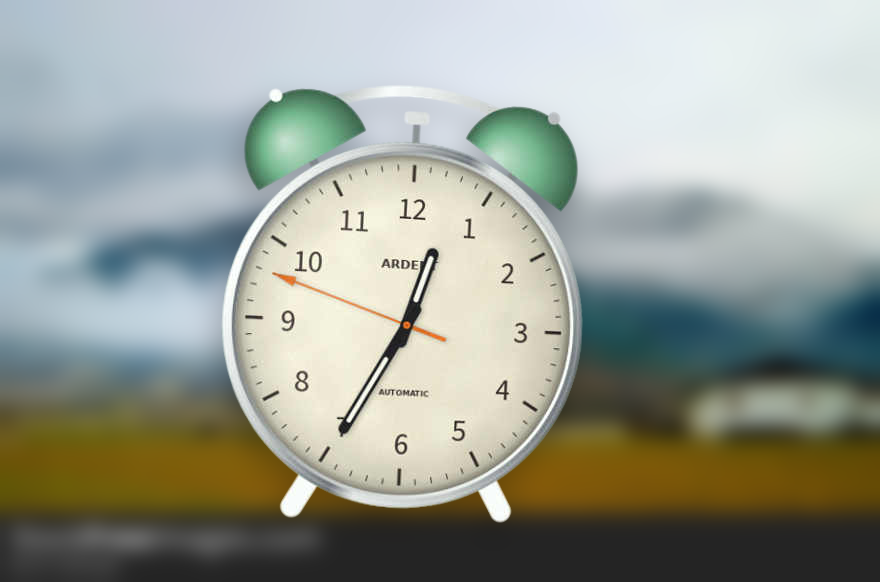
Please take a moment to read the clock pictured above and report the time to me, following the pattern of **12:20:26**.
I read **12:34:48**
